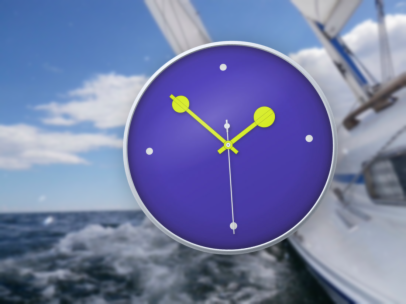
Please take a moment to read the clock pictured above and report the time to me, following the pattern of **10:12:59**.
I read **1:52:30**
